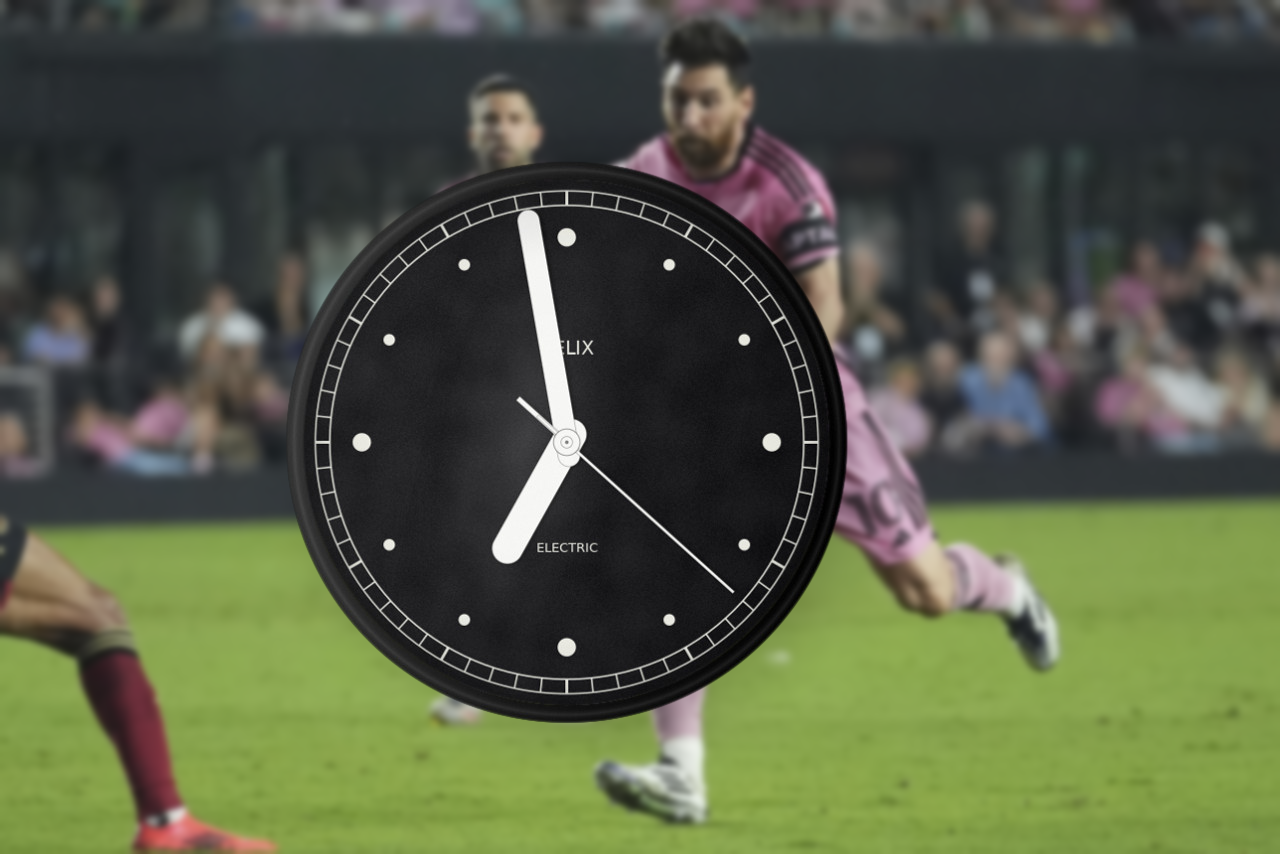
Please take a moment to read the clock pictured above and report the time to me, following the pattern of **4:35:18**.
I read **6:58:22**
